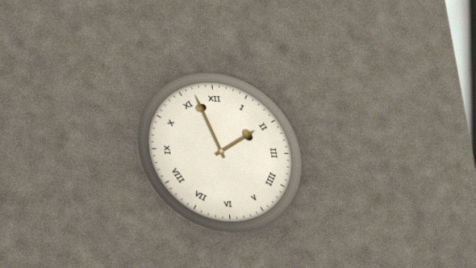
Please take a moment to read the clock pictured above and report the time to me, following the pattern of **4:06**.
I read **1:57**
